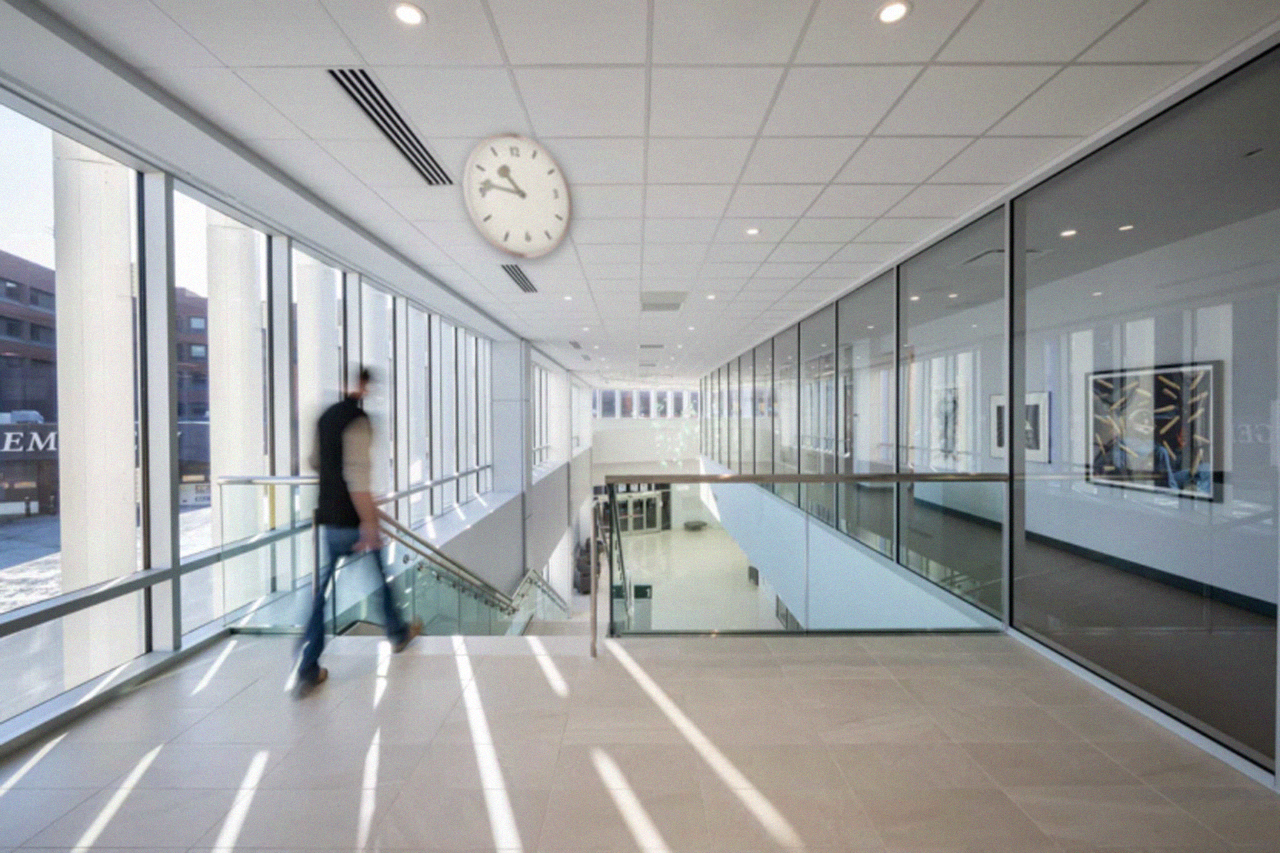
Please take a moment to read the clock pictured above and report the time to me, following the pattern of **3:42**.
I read **10:47**
